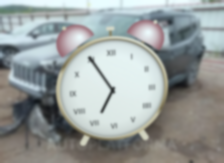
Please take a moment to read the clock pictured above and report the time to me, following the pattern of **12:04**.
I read **6:55**
